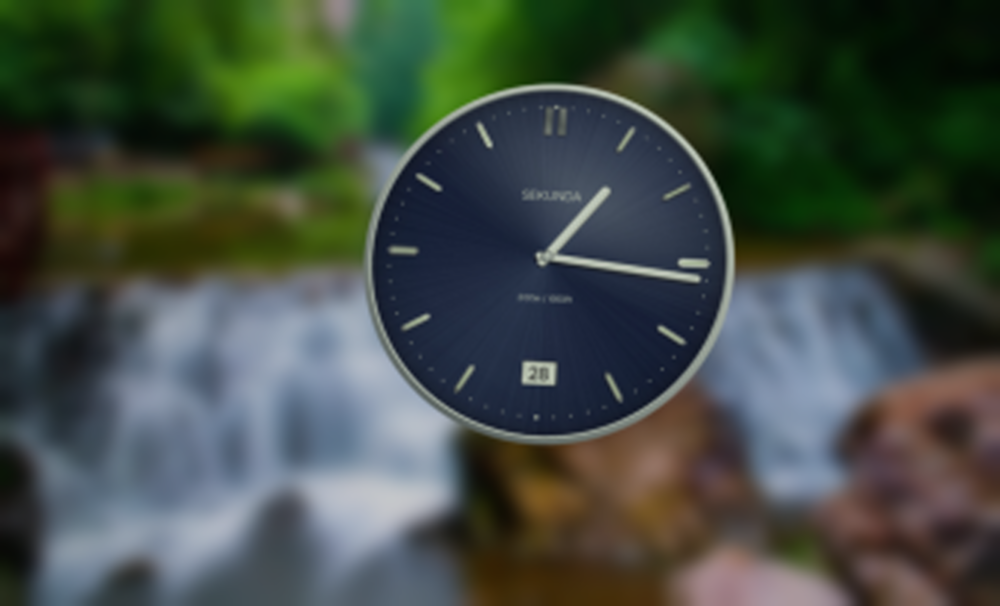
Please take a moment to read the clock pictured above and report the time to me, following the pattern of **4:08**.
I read **1:16**
